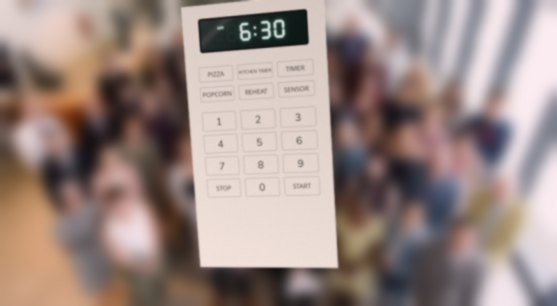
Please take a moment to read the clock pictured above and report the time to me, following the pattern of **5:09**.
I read **6:30**
